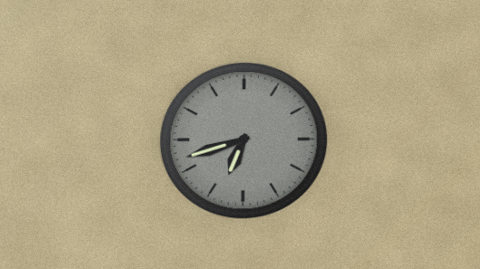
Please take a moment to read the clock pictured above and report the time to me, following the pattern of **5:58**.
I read **6:42**
